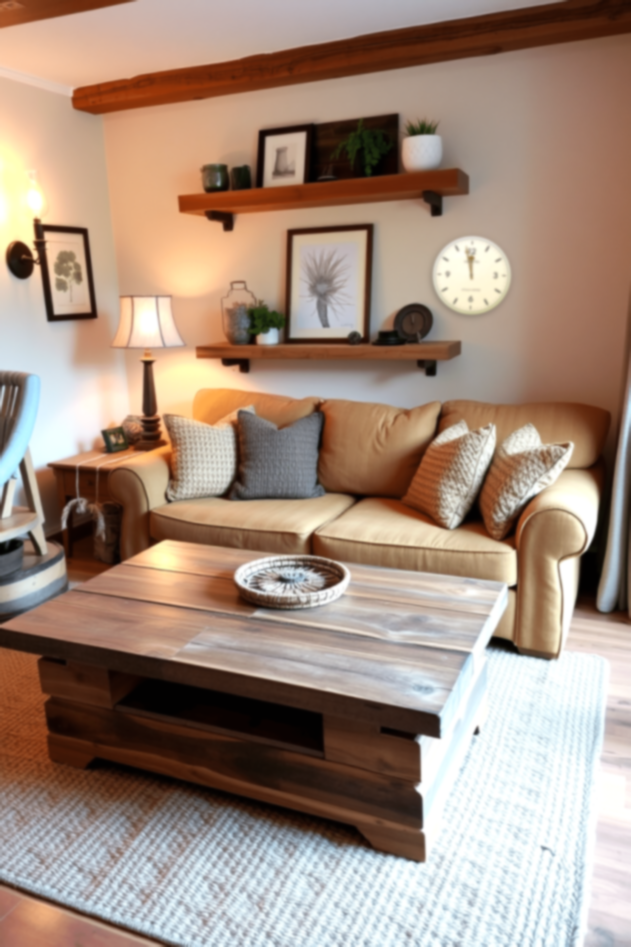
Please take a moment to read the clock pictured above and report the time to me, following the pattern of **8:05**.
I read **11:58**
